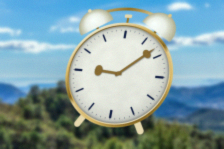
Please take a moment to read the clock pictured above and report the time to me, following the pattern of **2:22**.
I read **9:08**
